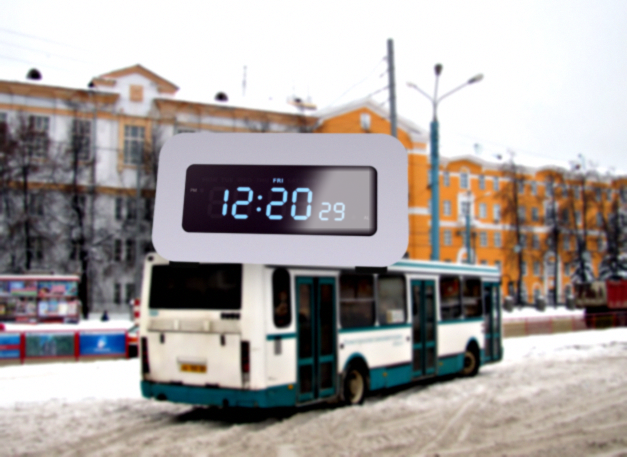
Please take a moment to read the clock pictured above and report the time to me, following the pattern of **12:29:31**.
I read **12:20:29**
